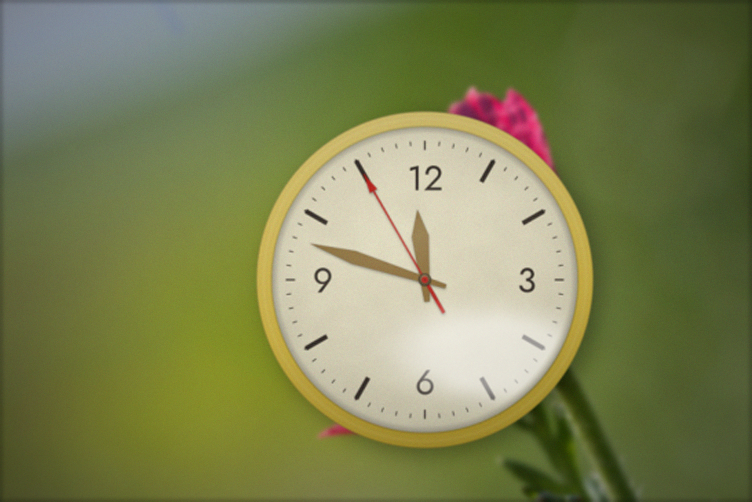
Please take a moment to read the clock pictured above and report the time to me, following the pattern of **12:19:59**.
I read **11:47:55**
